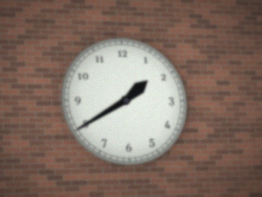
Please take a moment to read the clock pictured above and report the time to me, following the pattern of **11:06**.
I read **1:40**
